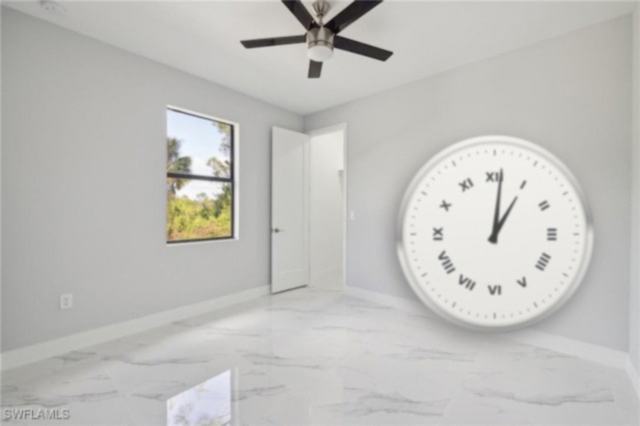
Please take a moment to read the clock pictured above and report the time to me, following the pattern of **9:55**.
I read **1:01**
